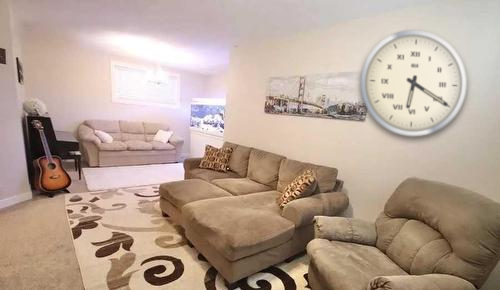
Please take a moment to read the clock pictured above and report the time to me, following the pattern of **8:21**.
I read **6:20**
